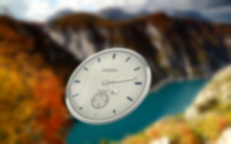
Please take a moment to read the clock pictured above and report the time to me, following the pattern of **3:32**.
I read **4:13**
